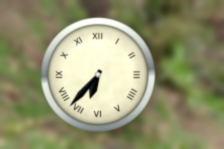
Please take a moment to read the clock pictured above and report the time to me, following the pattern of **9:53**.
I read **6:37**
